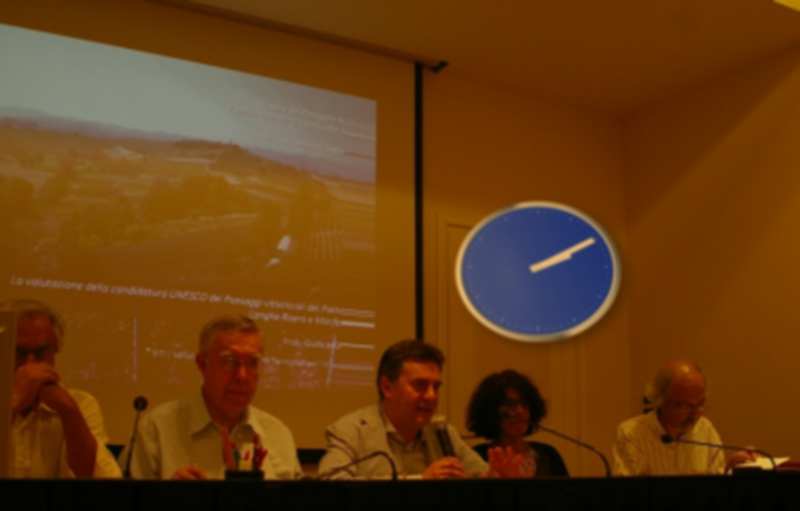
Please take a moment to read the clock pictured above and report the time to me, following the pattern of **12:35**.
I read **2:10**
